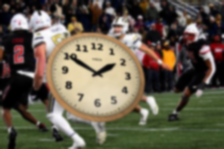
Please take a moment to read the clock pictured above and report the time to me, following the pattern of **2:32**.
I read **1:50**
